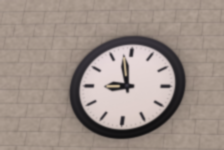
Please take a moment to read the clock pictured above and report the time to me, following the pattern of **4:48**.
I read **8:58**
